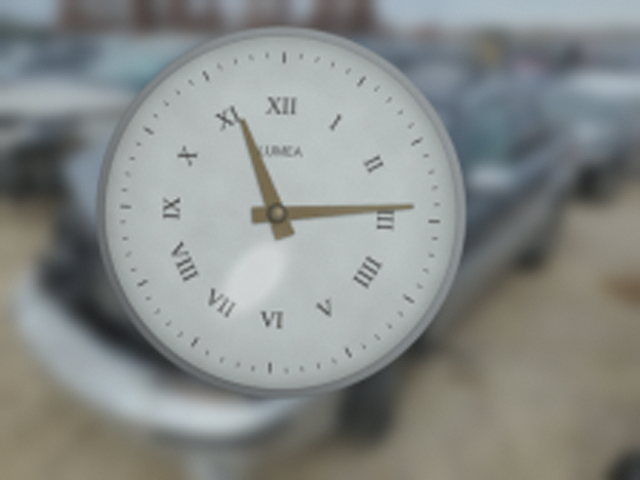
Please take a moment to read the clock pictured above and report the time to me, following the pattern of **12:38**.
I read **11:14**
